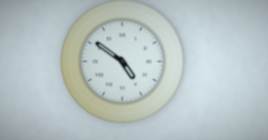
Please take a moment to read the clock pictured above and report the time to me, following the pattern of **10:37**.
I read **4:51**
